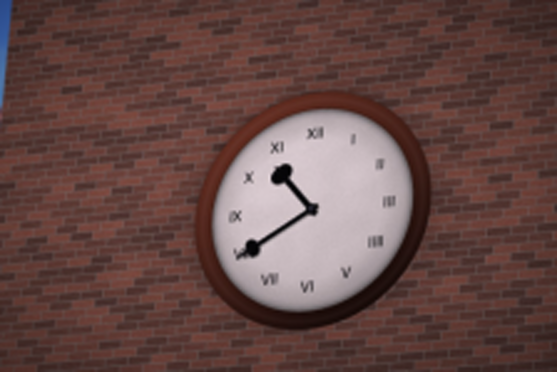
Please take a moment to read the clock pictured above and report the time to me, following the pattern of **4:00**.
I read **10:40**
